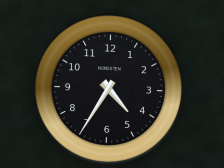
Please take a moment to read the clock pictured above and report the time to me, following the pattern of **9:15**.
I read **4:35**
